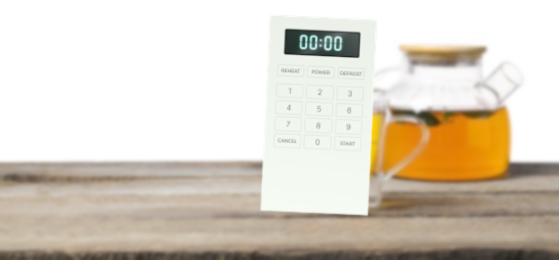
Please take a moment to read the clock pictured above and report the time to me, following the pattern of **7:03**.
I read **0:00**
